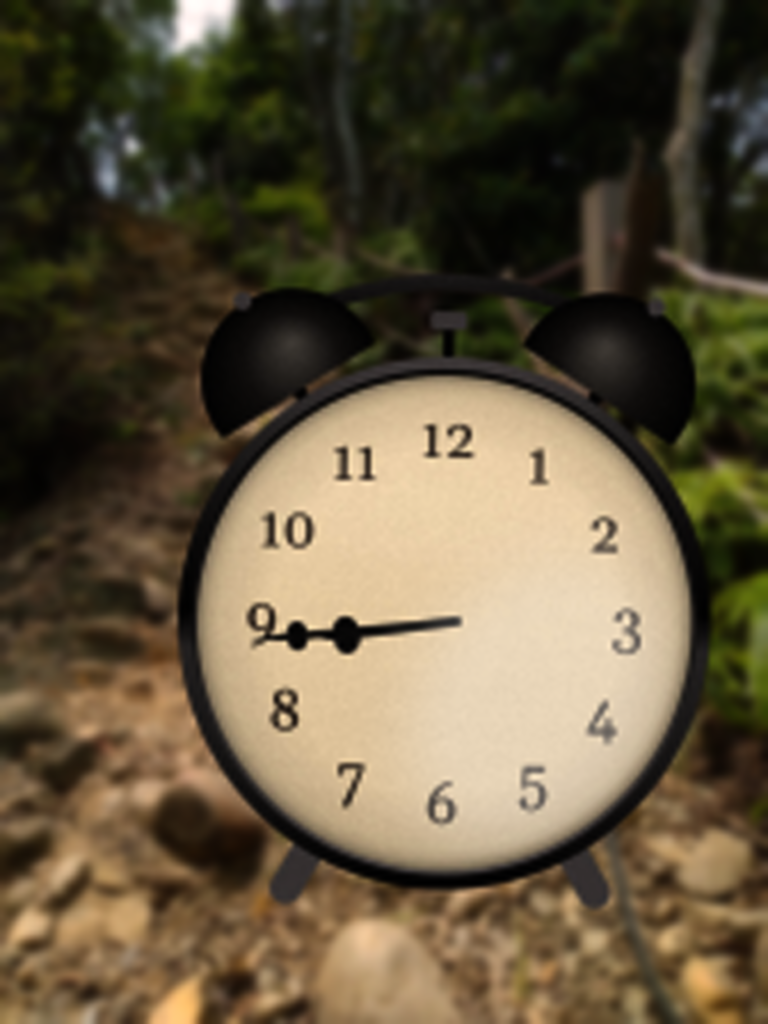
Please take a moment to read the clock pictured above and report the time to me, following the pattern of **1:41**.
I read **8:44**
